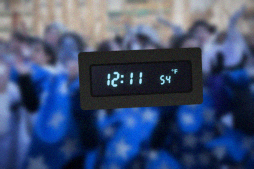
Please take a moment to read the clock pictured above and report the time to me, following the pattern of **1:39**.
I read **12:11**
